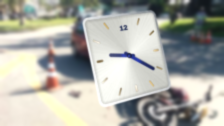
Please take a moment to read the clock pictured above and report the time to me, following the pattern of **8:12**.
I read **9:21**
